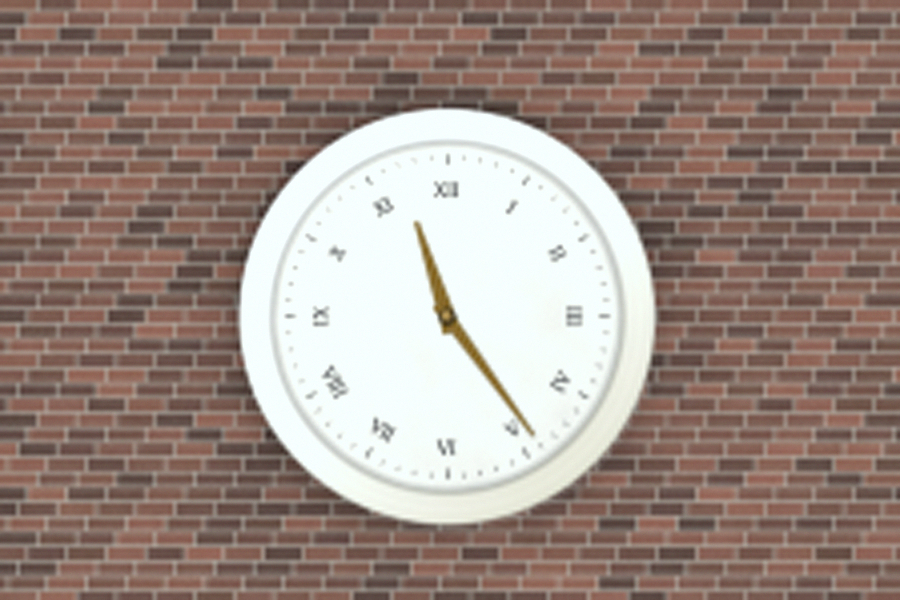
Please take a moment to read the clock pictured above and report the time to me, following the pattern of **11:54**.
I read **11:24**
